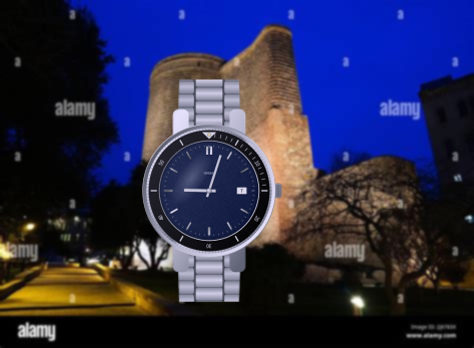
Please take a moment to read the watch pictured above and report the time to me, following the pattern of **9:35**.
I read **9:03**
